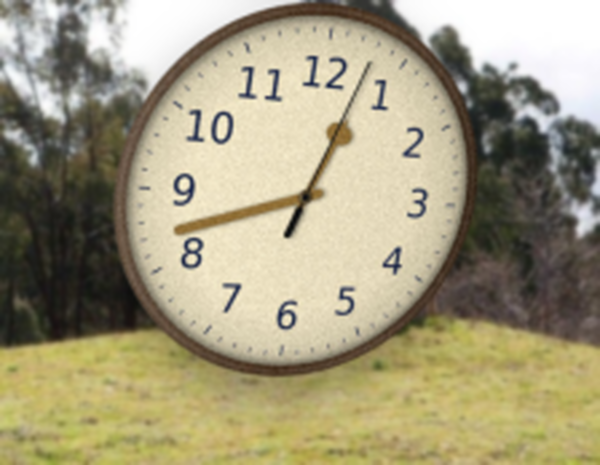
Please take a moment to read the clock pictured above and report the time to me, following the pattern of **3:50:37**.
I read **12:42:03**
